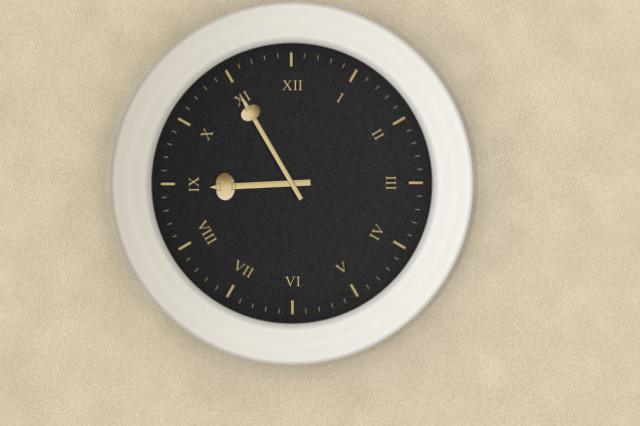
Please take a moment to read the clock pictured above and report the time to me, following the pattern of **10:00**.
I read **8:55**
